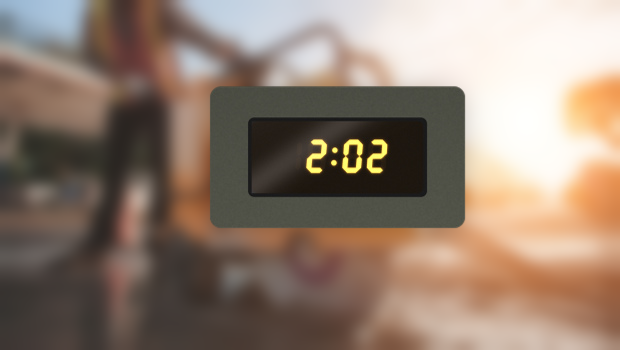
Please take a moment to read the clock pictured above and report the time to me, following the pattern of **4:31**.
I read **2:02**
